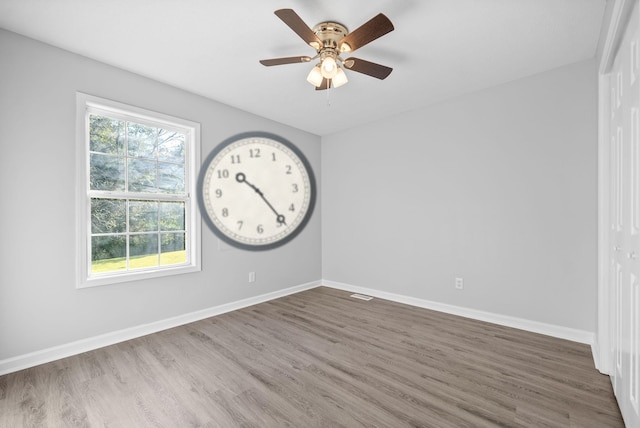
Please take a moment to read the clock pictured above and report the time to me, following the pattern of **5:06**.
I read **10:24**
